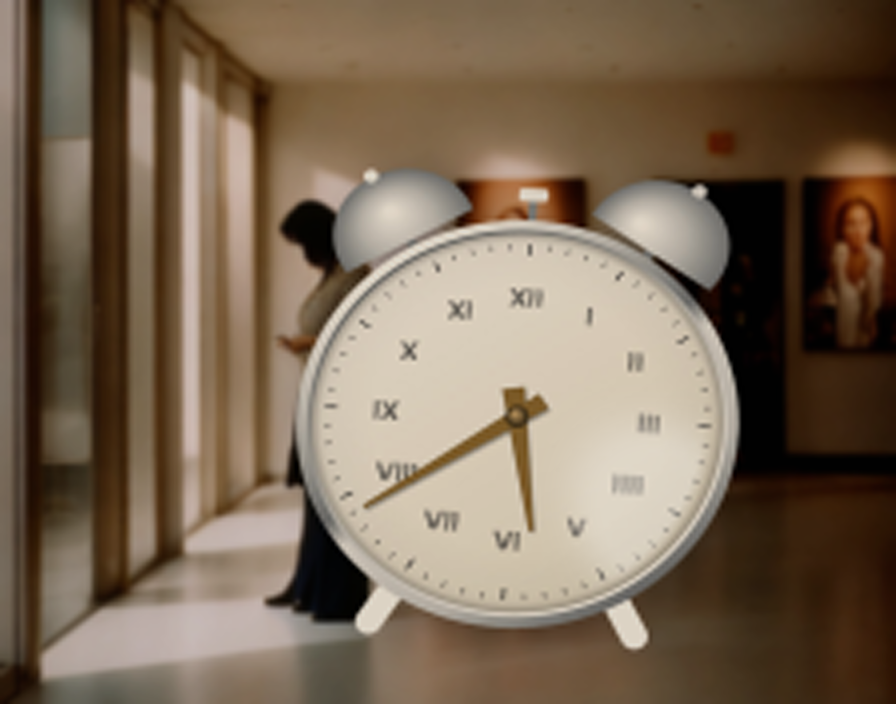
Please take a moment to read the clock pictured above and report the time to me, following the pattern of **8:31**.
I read **5:39**
